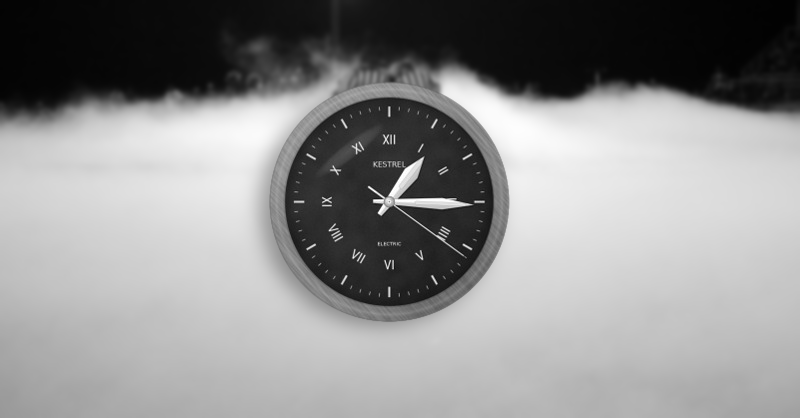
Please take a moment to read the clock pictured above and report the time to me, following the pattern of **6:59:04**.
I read **1:15:21**
